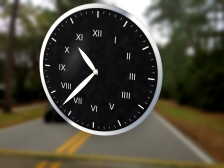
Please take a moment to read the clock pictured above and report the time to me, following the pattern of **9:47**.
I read **10:37**
